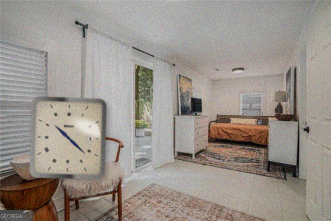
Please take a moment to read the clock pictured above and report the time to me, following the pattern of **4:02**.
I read **10:22**
